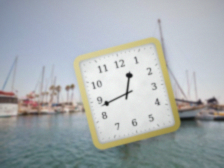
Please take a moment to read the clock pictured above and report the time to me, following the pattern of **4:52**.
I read **12:43**
